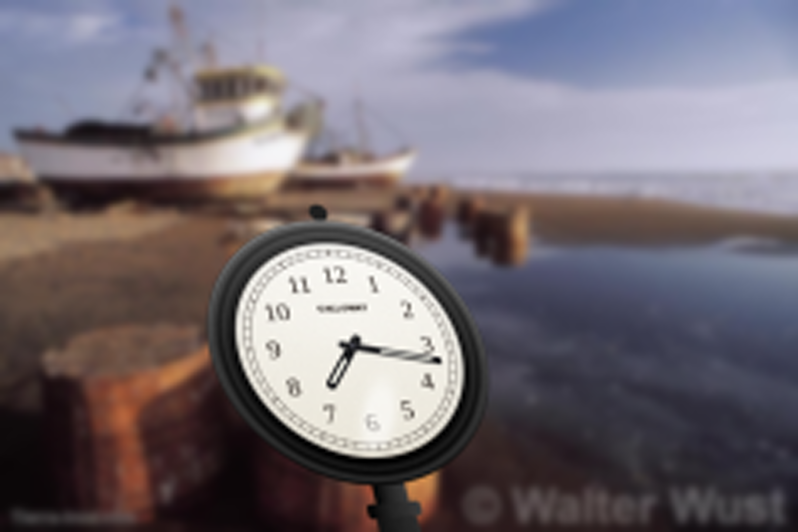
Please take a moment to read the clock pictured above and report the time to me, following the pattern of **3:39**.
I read **7:17**
